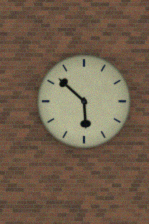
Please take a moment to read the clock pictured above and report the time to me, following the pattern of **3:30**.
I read **5:52**
